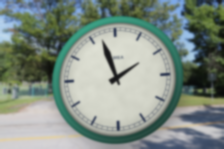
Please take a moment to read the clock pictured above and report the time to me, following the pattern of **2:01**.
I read **1:57**
